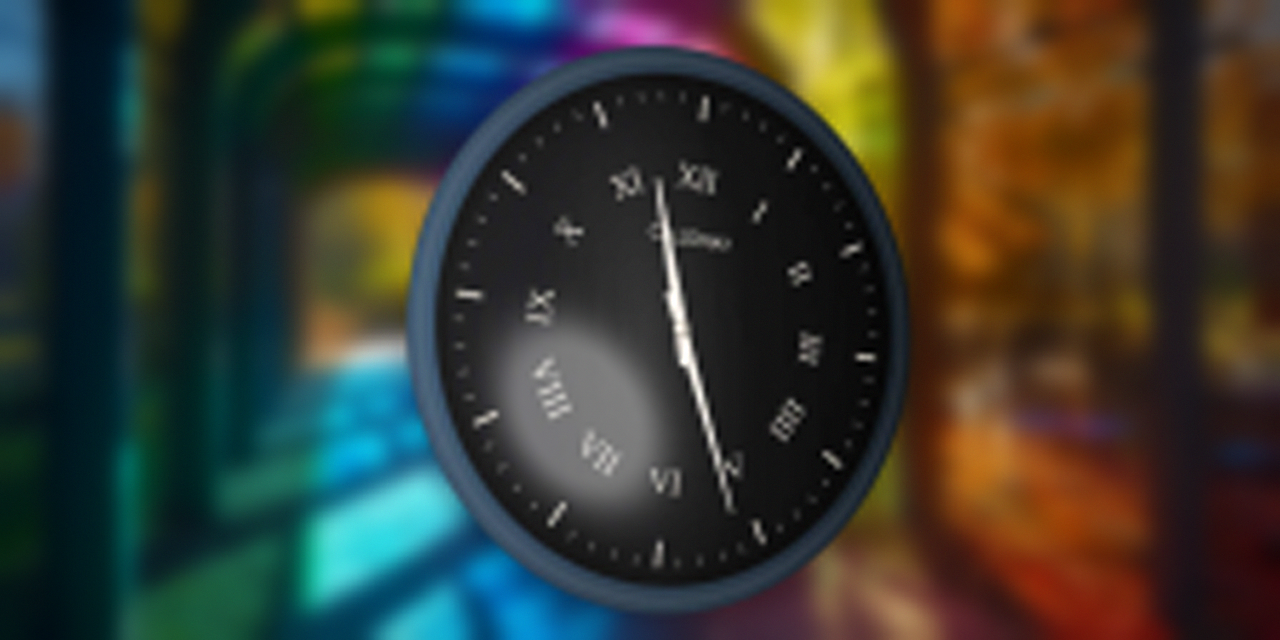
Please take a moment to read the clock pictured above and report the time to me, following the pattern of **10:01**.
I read **11:26**
